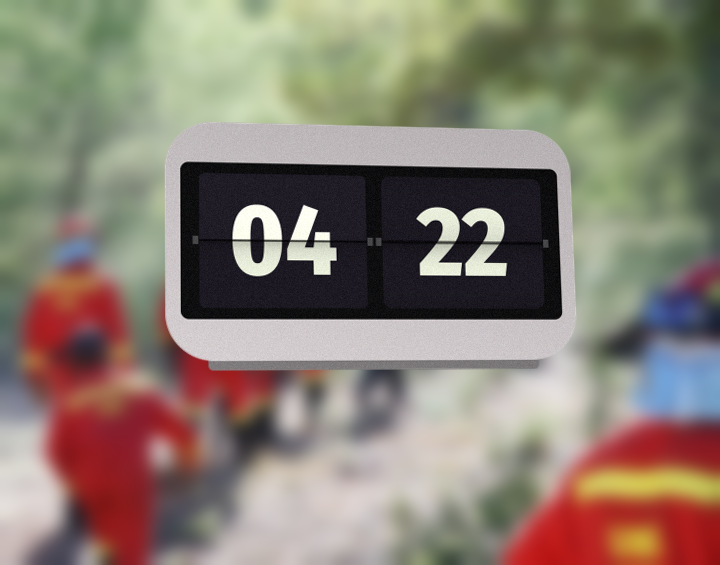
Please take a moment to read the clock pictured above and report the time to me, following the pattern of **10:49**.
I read **4:22**
